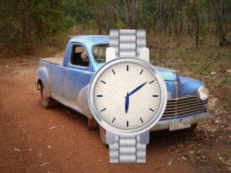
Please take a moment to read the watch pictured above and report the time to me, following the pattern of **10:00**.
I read **6:09**
